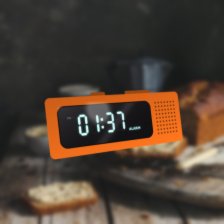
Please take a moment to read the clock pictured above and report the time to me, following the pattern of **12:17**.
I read **1:37**
